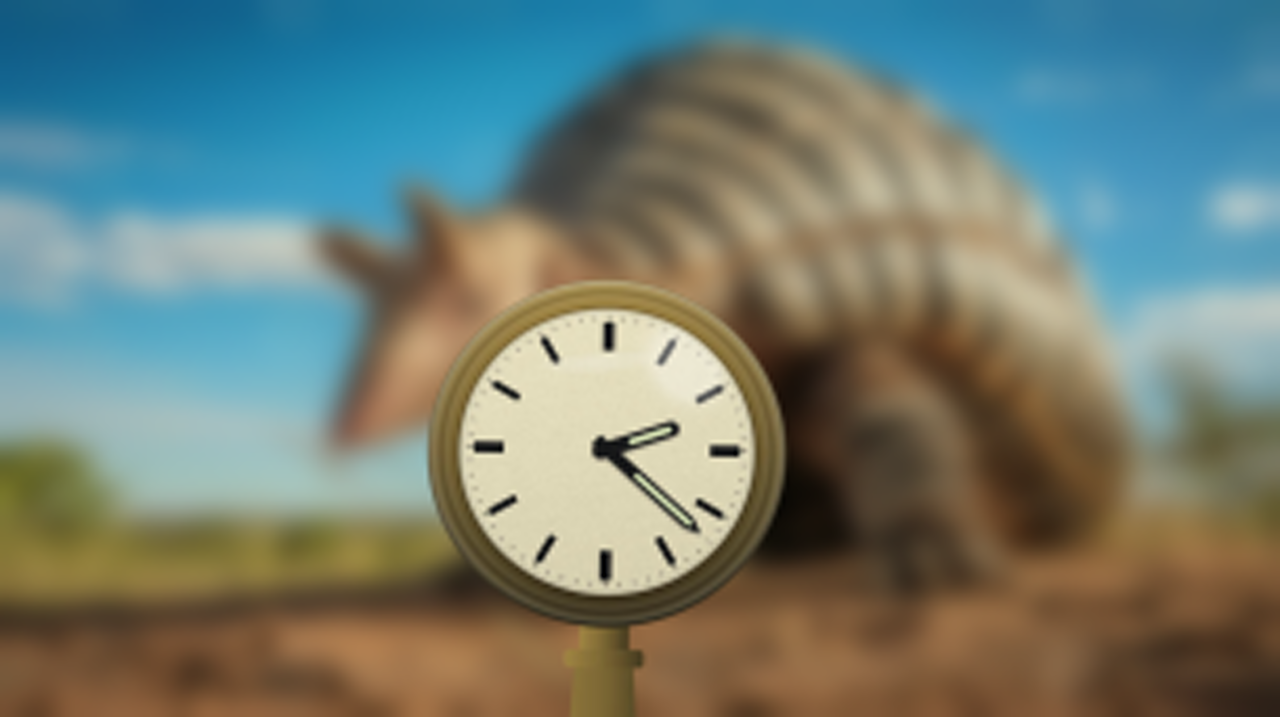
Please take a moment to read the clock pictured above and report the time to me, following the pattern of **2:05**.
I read **2:22**
